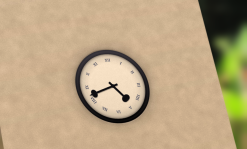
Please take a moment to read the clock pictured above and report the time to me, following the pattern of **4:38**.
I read **4:42**
